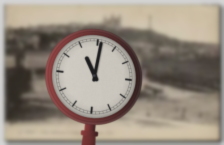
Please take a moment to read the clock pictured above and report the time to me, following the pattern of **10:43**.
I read **11:01**
